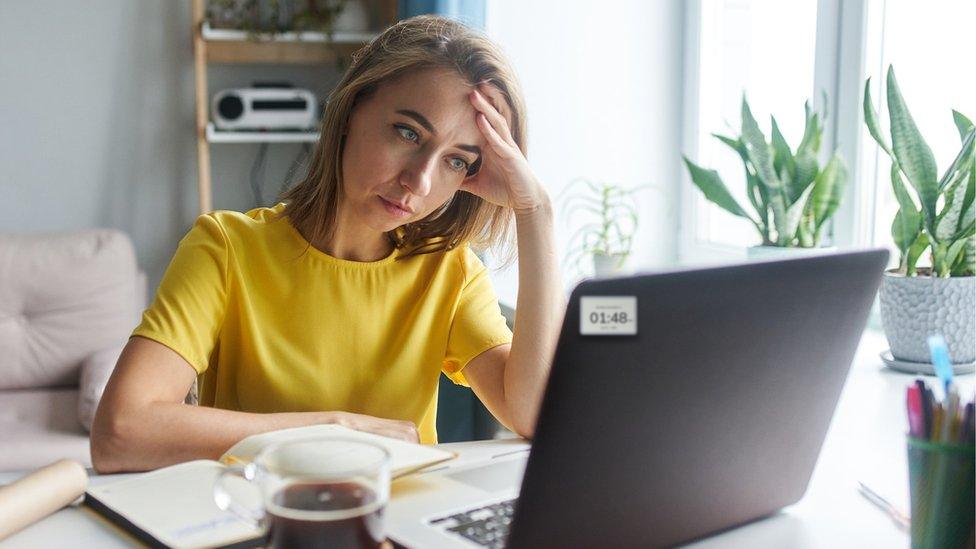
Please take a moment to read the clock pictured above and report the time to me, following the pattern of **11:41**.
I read **1:48**
